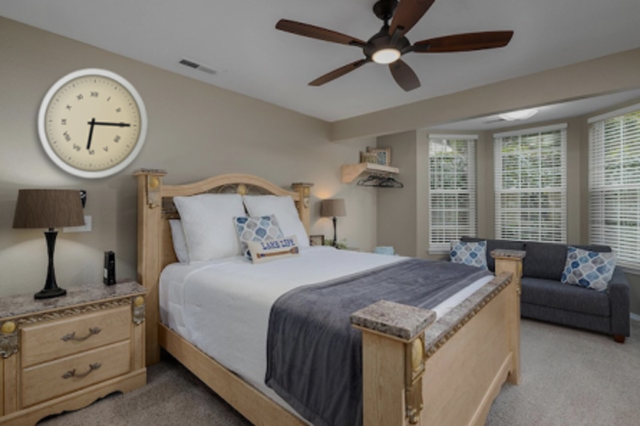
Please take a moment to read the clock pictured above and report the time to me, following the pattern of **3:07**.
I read **6:15**
